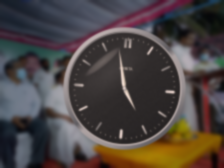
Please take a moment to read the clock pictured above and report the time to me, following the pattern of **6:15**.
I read **4:58**
